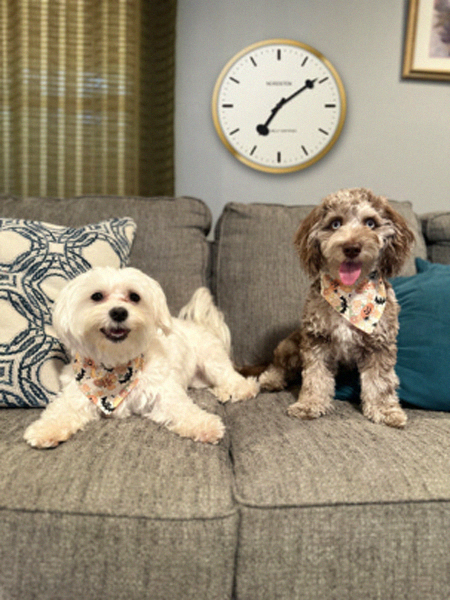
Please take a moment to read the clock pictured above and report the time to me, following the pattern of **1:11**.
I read **7:09**
